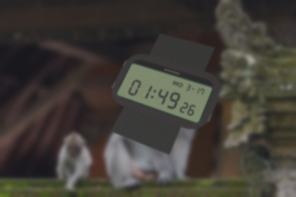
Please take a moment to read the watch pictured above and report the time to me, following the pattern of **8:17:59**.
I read **1:49:26**
